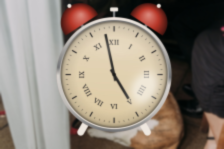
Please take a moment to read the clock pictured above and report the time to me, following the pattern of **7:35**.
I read **4:58**
